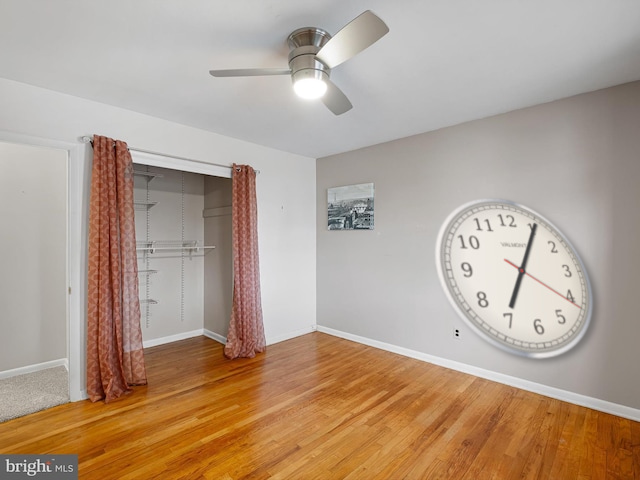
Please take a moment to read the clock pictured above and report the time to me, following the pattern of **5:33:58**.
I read **7:05:21**
